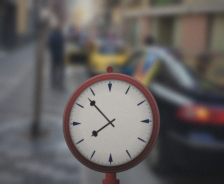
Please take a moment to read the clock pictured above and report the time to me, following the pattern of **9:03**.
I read **7:53**
